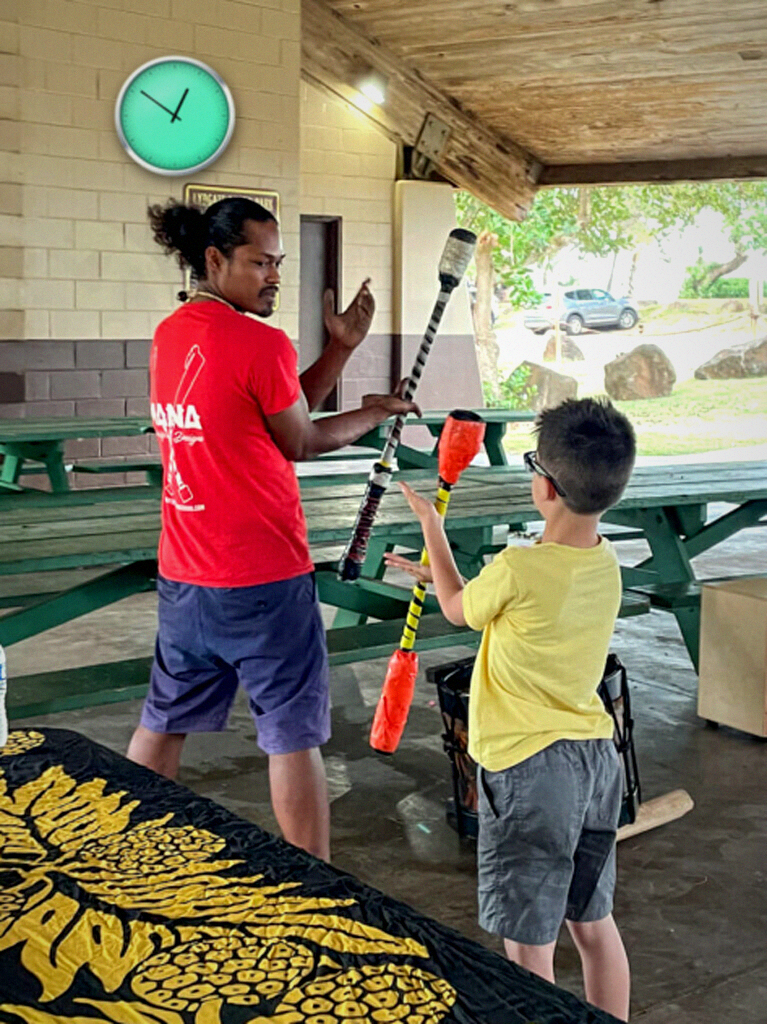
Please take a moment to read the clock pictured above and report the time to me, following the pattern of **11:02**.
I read **12:51**
